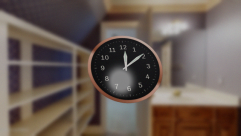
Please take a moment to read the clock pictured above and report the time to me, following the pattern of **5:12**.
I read **12:09**
